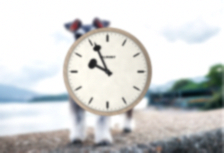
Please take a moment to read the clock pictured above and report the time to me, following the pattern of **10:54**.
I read **9:56**
